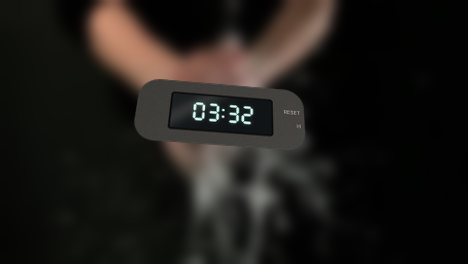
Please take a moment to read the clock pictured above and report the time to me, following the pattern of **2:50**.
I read **3:32**
